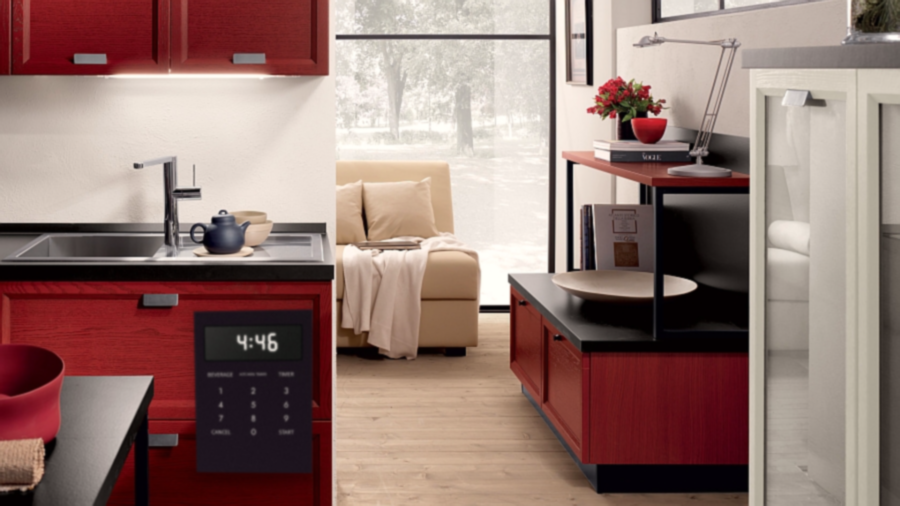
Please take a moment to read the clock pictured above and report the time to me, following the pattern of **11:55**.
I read **4:46**
